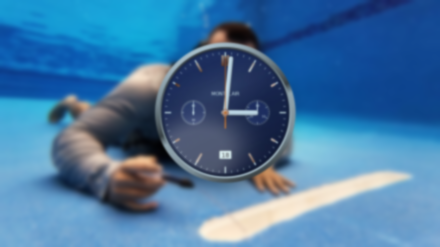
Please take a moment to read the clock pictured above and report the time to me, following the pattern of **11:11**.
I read **3:01**
